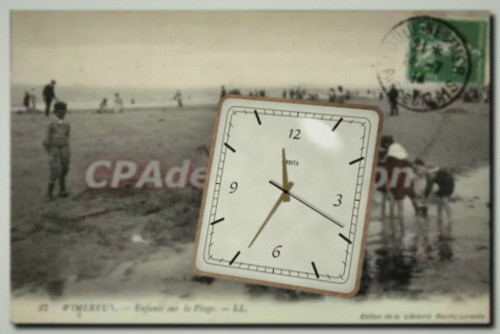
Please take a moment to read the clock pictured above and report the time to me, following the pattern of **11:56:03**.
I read **11:34:19**
